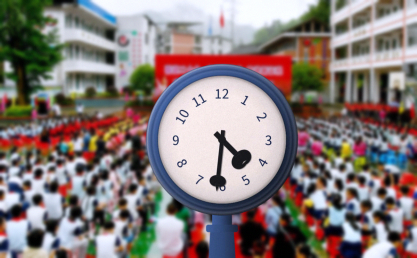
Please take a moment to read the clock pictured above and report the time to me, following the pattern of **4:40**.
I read **4:31**
